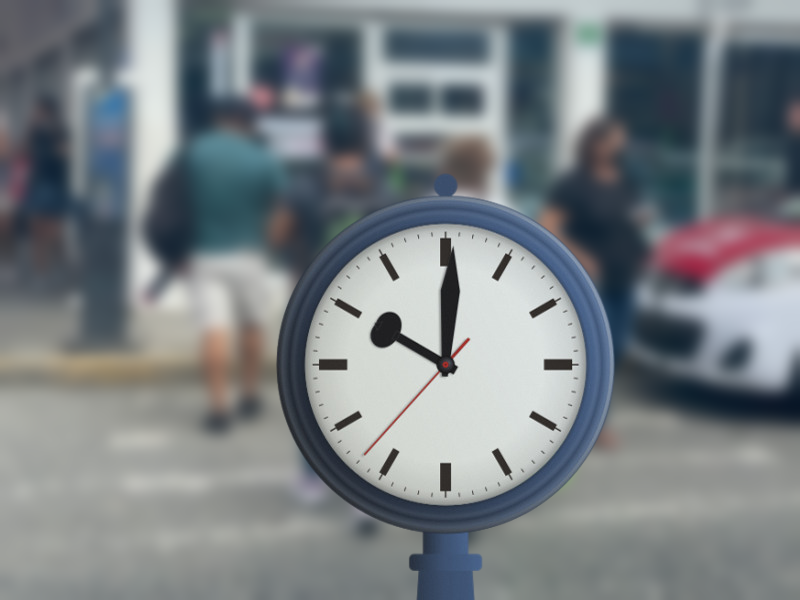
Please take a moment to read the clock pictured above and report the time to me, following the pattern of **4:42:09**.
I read **10:00:37**
